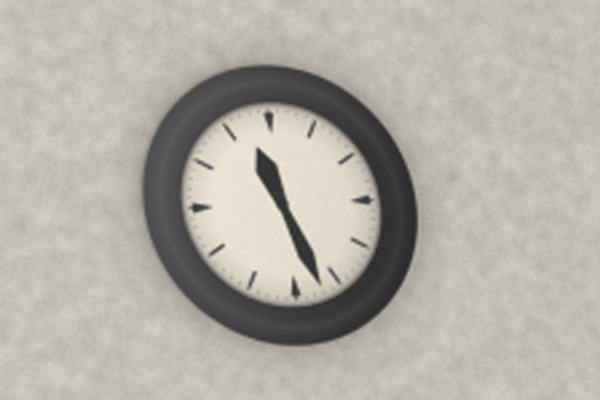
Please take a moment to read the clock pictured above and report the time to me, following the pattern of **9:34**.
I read **11:27**
